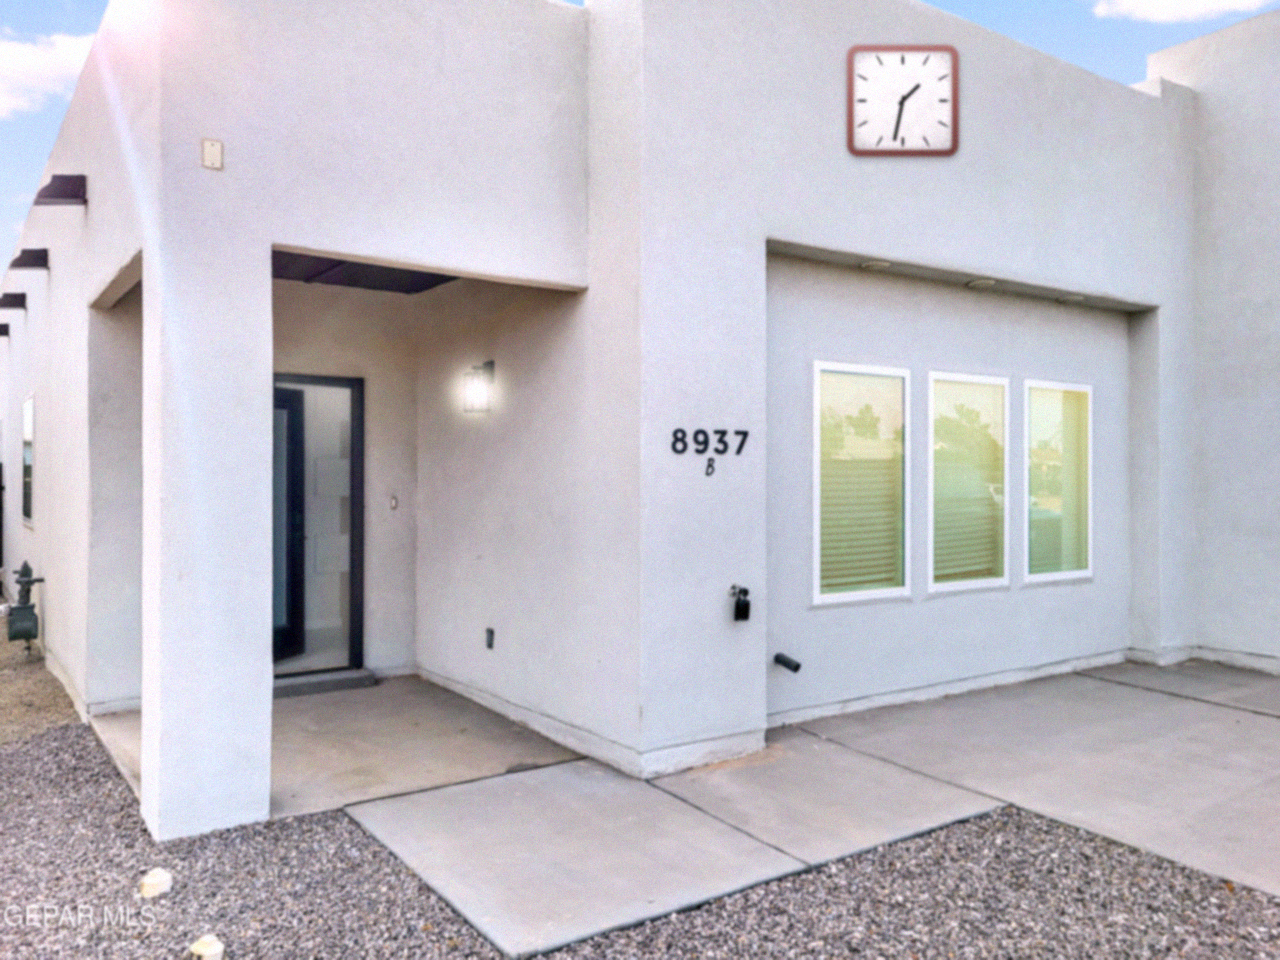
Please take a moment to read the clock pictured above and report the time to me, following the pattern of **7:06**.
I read **1:32**
